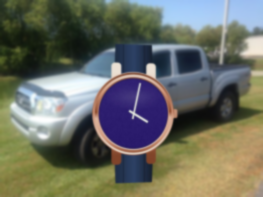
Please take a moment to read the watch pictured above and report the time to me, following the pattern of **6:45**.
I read **4:02**
